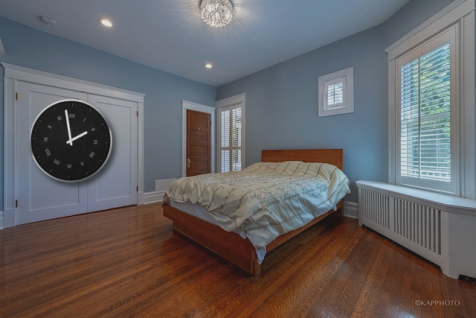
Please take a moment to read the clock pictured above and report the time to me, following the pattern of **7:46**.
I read **1:58**
